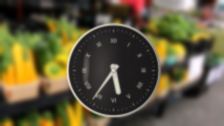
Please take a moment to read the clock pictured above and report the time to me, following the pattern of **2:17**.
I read **5:36**
